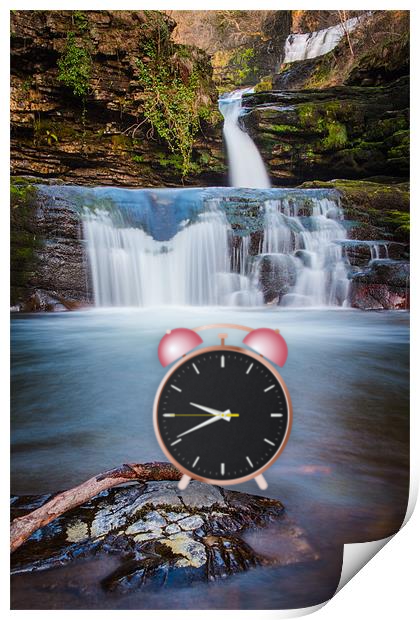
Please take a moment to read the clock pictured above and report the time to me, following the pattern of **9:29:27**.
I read **9:40:45**
